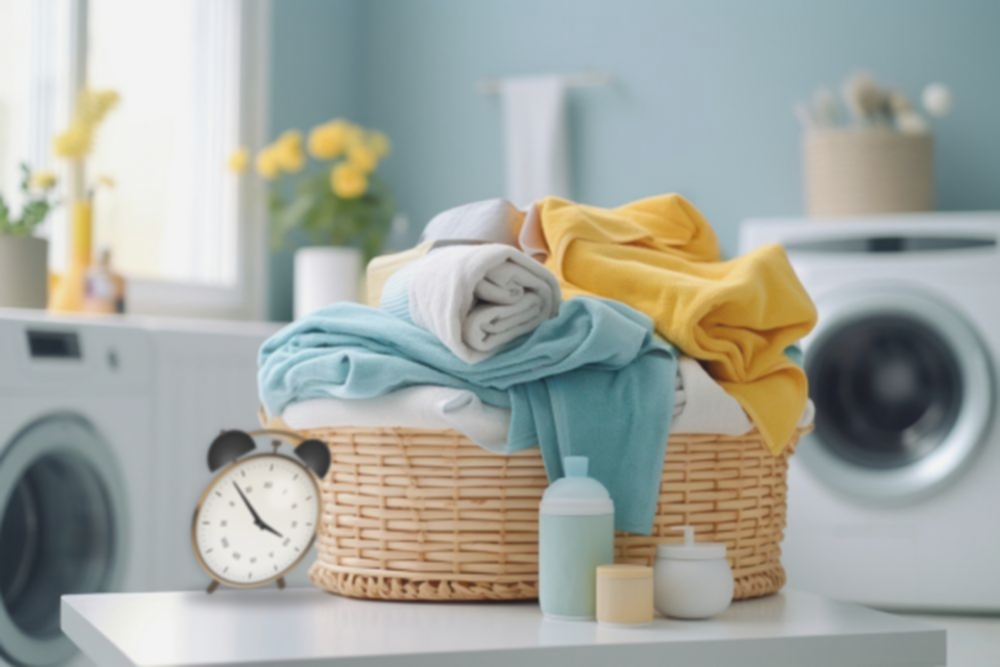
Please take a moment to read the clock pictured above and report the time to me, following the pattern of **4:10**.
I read **3:53**
